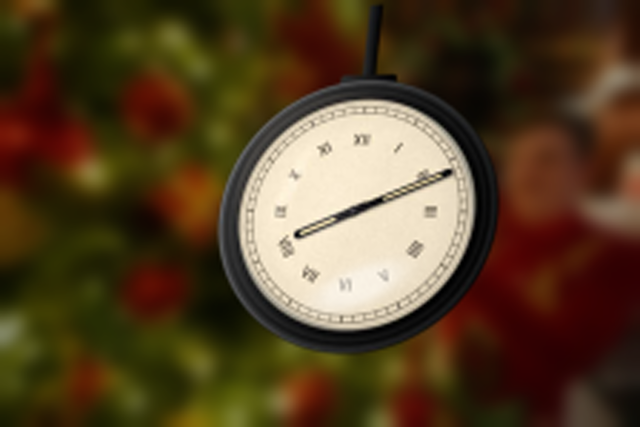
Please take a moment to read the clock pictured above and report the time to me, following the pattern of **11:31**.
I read **8:11**
